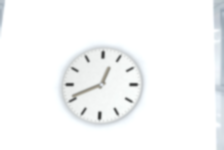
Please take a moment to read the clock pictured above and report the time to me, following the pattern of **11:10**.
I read **12:41**
